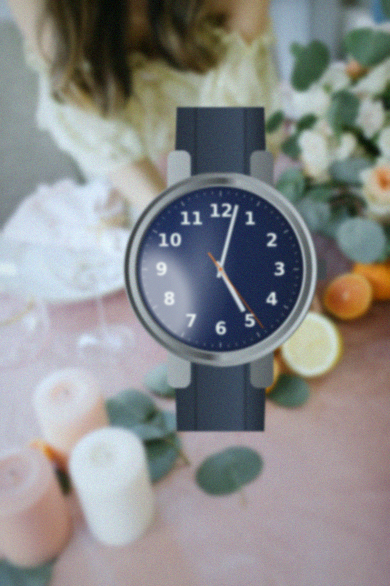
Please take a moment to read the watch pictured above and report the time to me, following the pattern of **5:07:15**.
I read **5:02:24**
